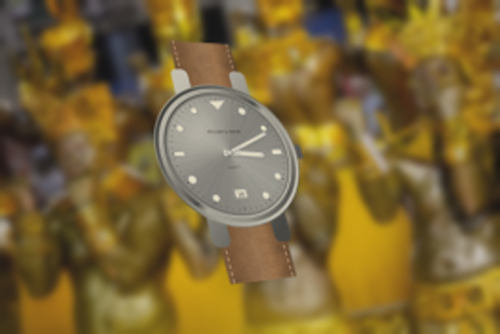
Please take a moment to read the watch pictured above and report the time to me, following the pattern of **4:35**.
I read **3:11**
